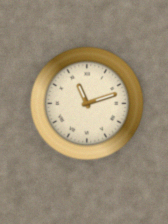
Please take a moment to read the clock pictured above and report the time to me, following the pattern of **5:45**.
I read **11:12**
